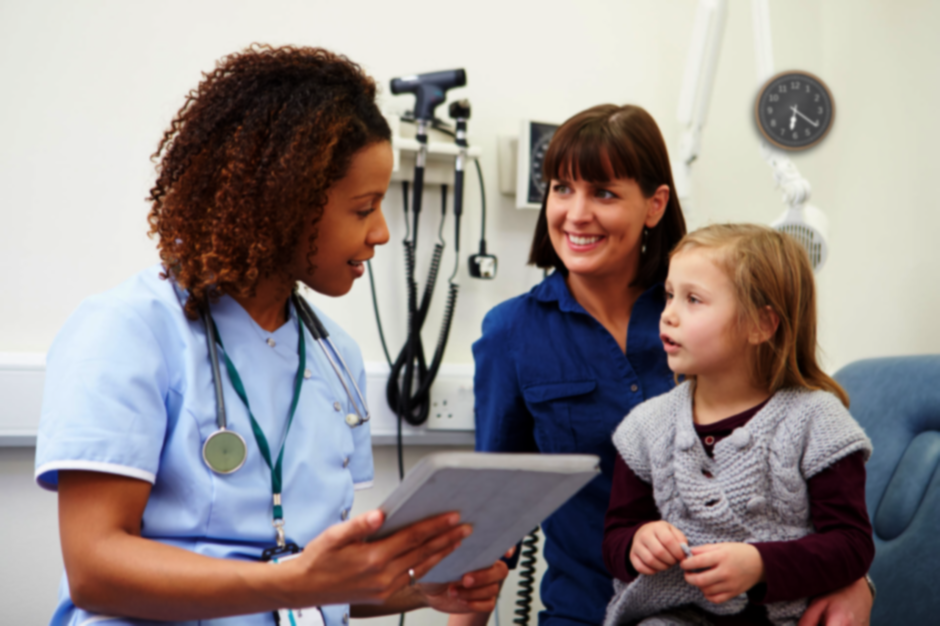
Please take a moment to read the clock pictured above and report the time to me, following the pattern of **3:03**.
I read **6:21**
